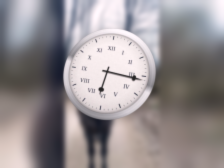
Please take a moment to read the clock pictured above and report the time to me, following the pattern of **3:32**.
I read **6:16**
